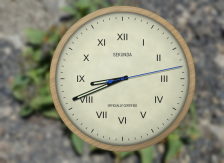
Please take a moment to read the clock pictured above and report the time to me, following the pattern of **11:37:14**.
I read **8:41:13**
